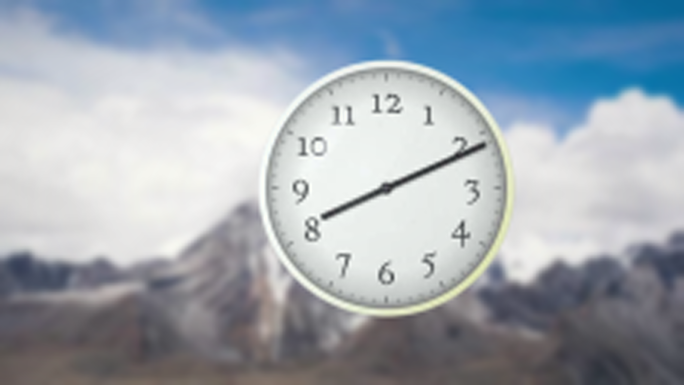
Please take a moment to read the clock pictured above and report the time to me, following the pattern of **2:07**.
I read **8:11**
